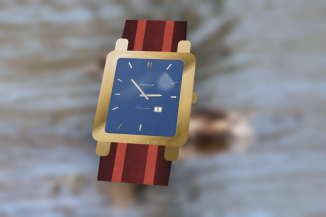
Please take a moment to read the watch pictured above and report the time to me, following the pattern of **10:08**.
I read **2:53**
